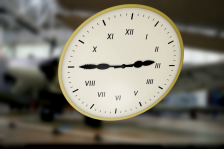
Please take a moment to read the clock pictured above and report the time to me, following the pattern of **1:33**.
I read **2:45**
